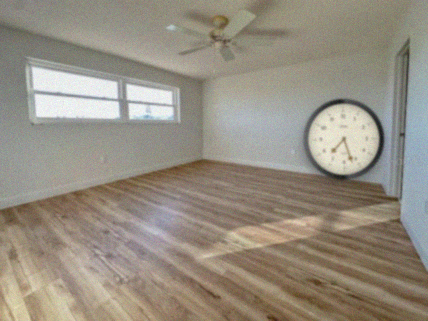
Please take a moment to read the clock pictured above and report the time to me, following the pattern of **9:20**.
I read **7:27**
